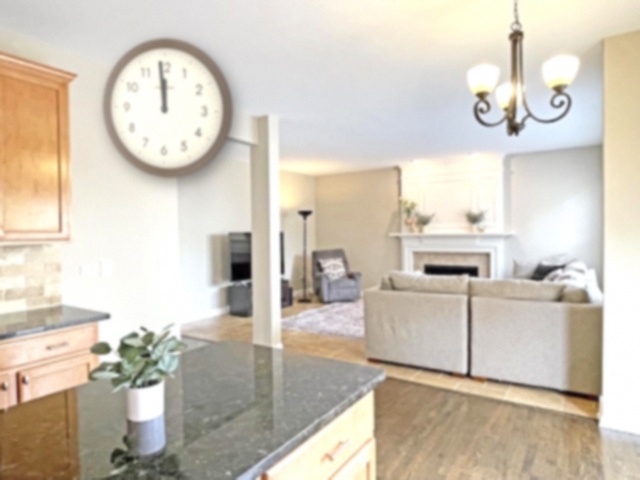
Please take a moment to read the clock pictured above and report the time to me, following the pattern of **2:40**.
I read **11:59**
